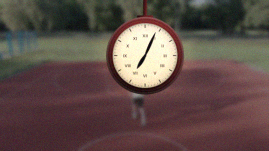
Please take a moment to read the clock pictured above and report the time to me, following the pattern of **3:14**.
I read **7:04**
